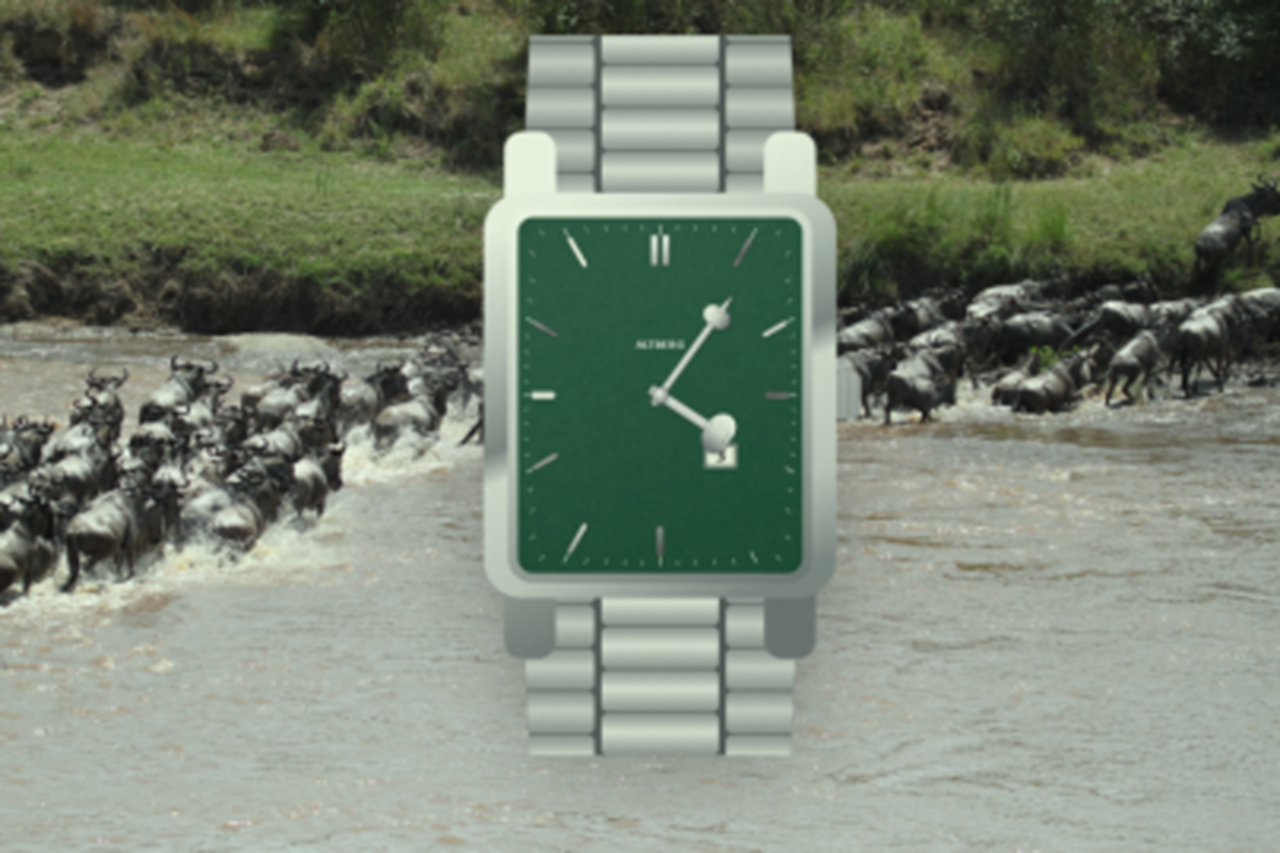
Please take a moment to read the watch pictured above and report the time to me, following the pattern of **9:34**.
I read **4:06**
